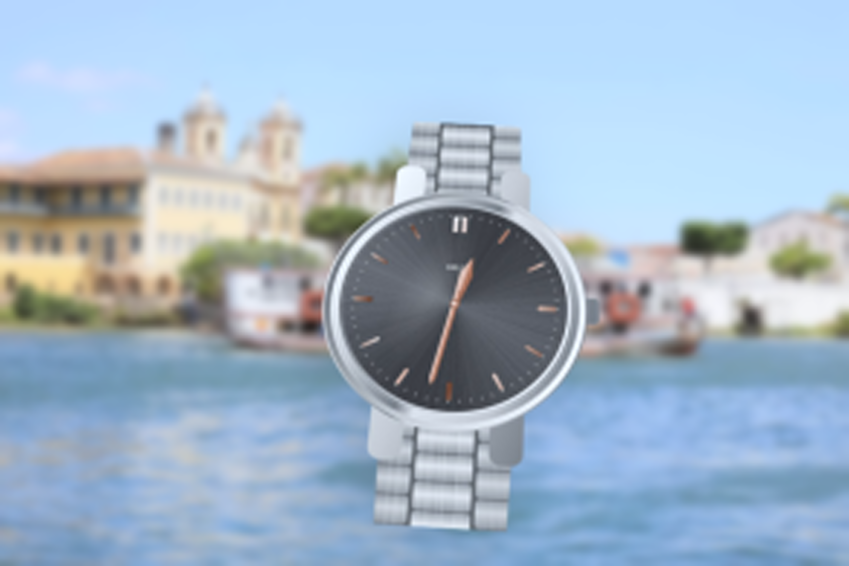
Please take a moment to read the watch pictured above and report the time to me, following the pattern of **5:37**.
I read **12:32**
